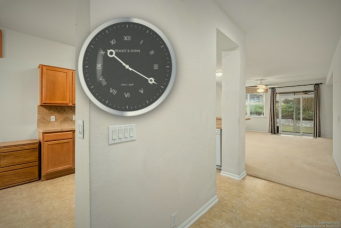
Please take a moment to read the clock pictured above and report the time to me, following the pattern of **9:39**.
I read **10:20**
